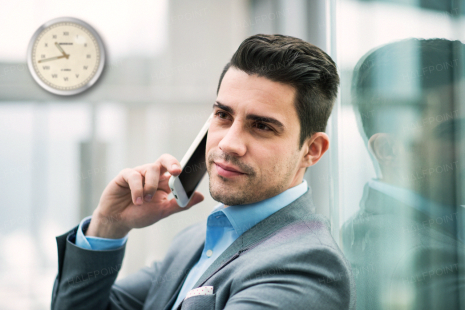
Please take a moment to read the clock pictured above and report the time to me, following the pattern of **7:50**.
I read **10:43**
